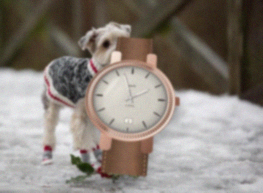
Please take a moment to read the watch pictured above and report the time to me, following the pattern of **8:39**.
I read **1:57**
